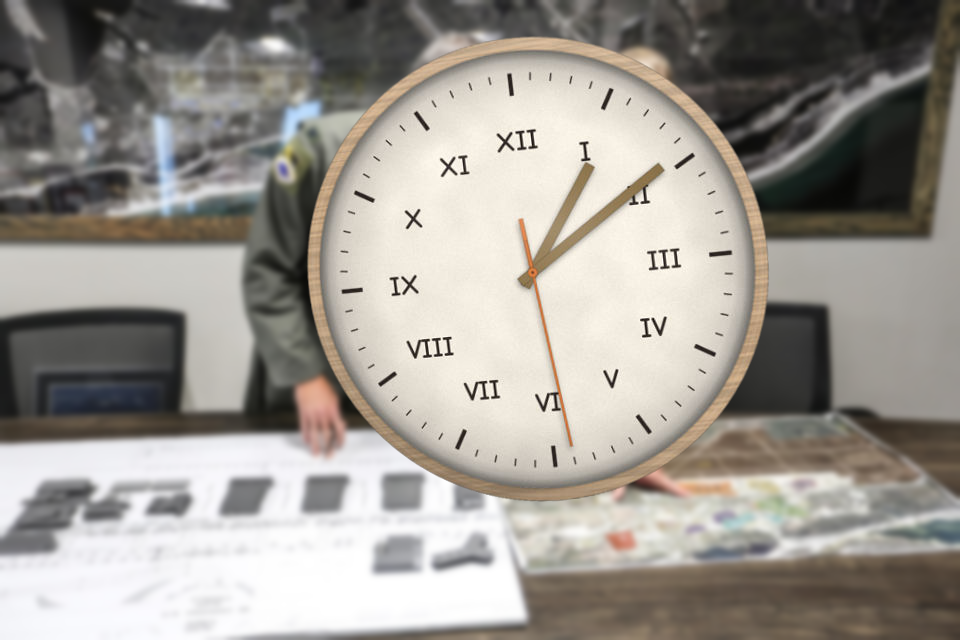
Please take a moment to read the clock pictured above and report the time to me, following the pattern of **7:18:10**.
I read **1:09:29**
